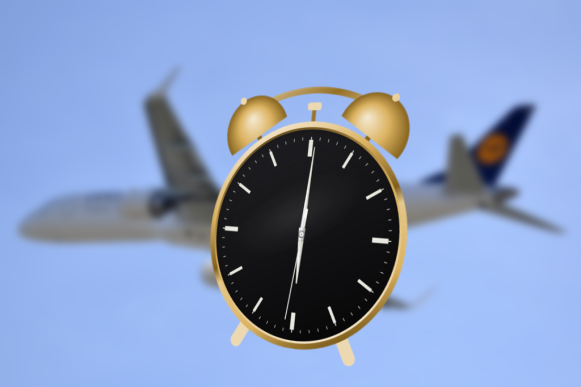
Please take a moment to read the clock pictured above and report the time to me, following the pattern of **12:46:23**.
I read **6:00:31**
